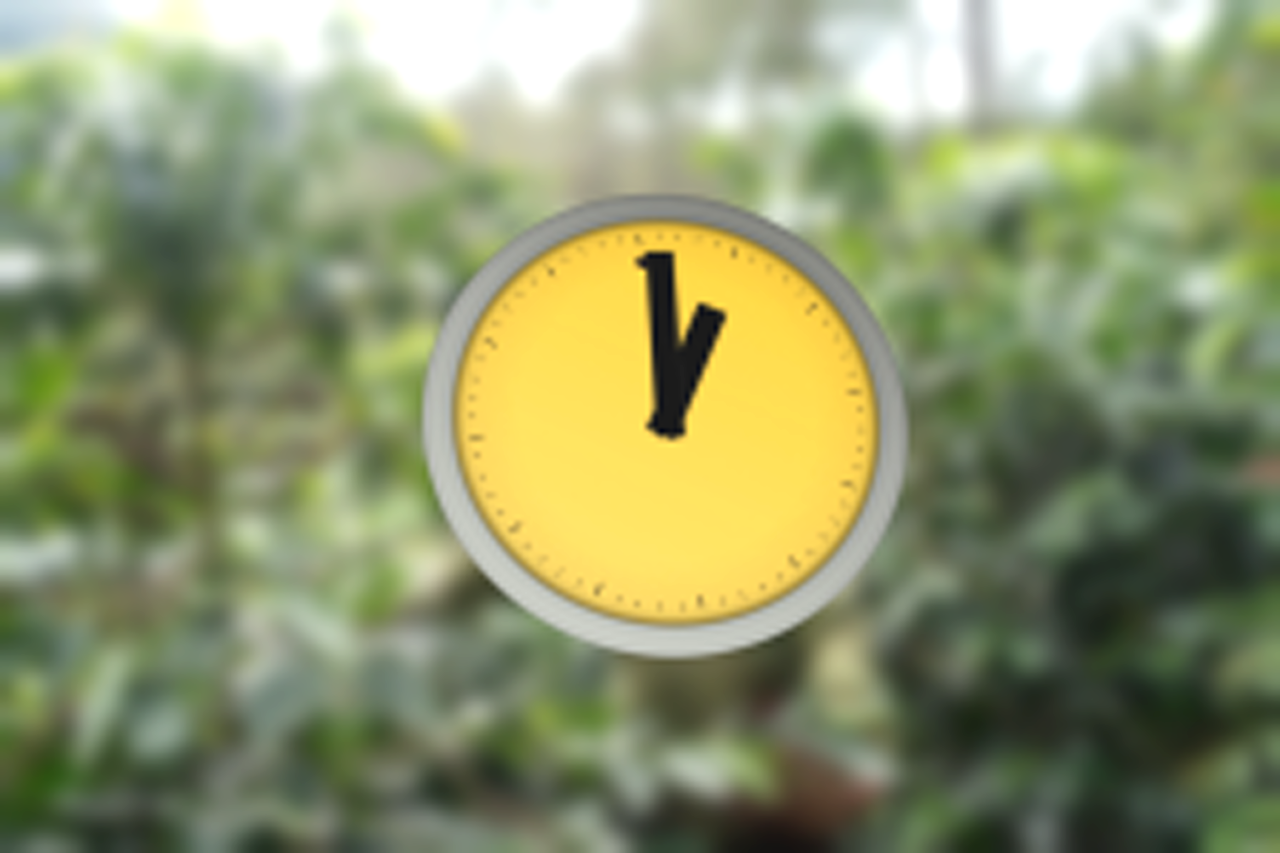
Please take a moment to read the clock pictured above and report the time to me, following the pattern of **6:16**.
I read **1:01**
